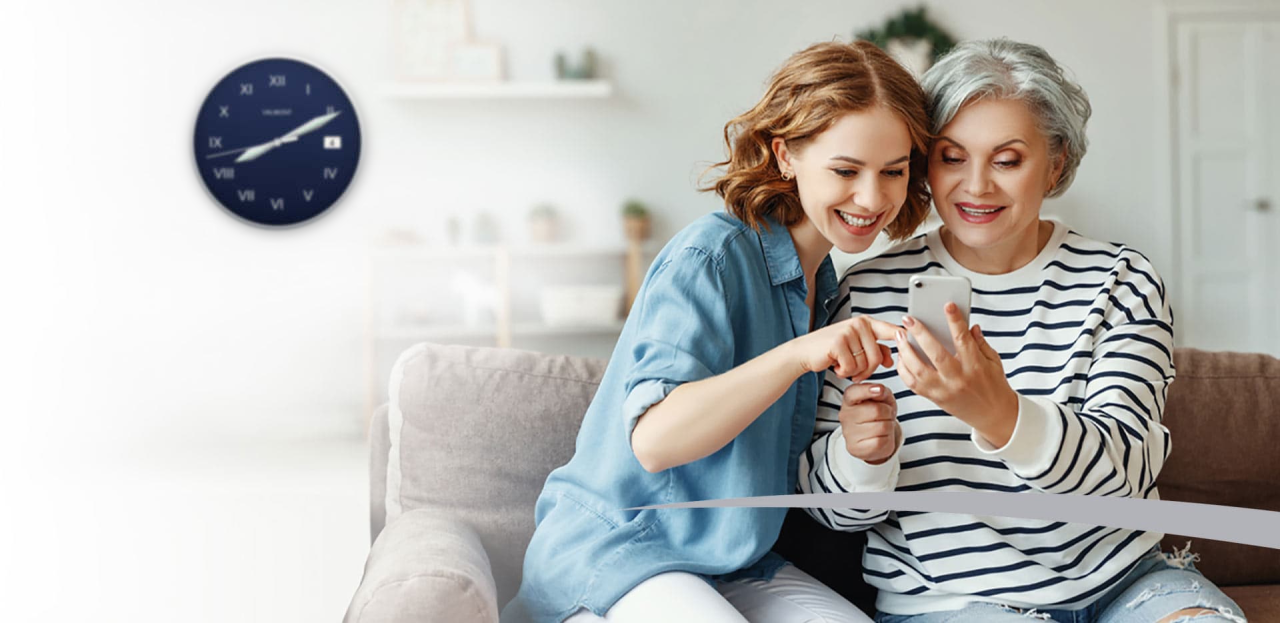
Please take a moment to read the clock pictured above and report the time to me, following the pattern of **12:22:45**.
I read **8:10:43**
